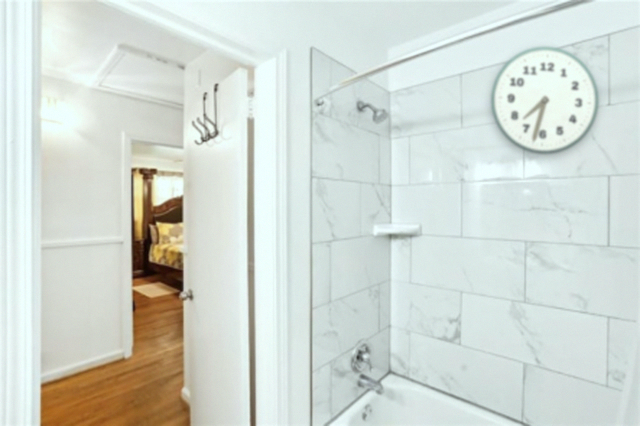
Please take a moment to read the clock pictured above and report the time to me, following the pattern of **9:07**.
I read **7:32**
